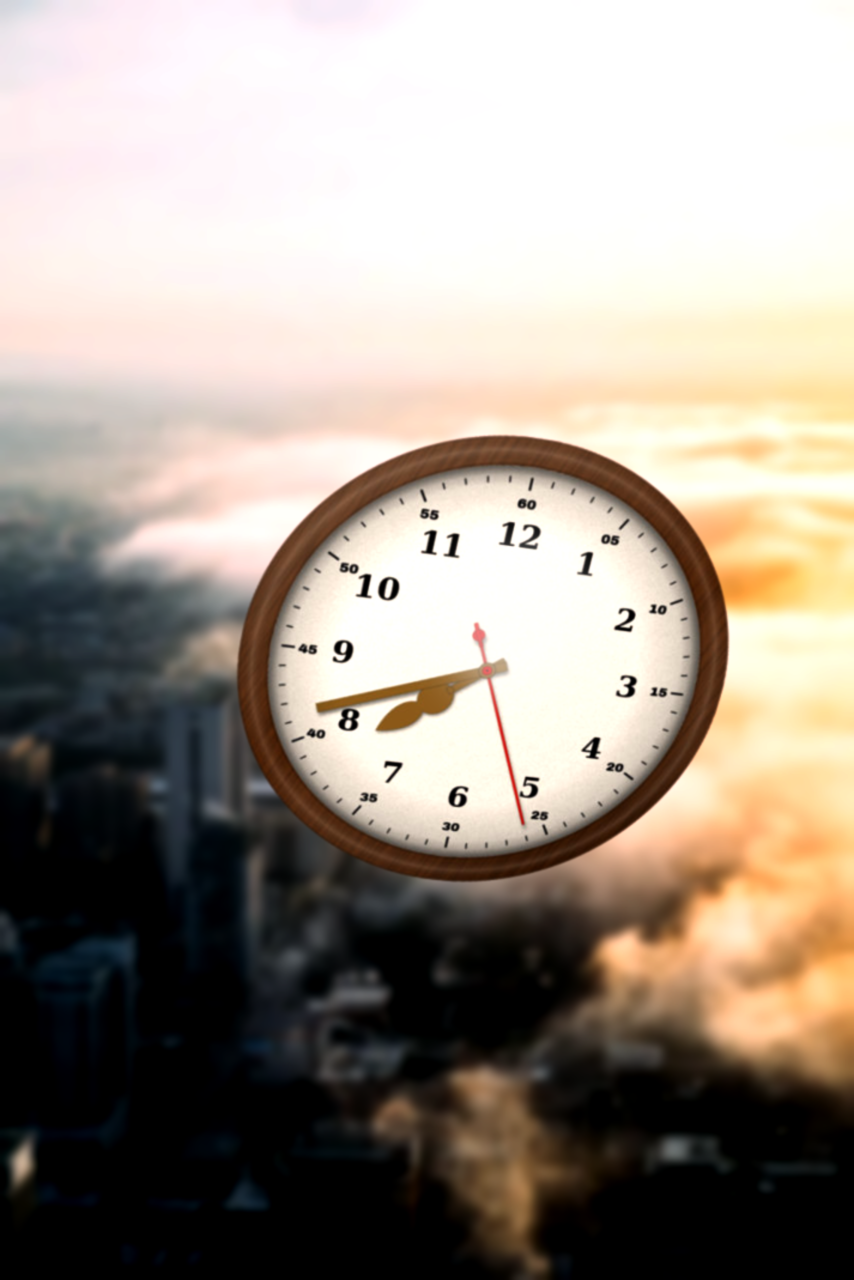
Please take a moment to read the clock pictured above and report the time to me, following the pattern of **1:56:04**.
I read **7:41:26**
